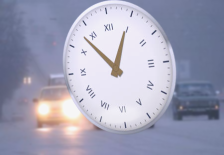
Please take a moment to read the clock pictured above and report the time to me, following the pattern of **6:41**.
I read **12:53**
